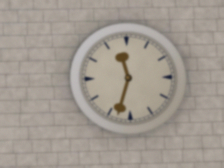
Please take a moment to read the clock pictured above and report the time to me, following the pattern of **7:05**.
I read **11:33**
